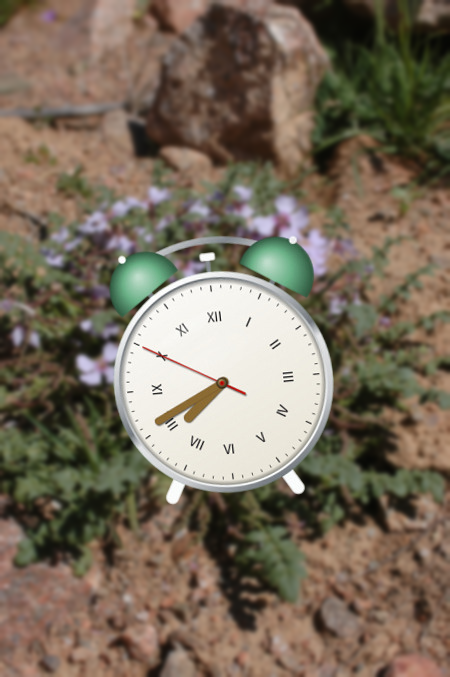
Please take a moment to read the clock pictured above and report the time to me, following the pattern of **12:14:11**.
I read **7:40:50**
